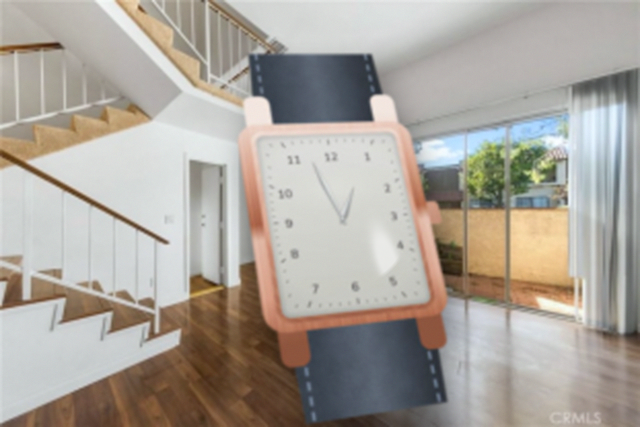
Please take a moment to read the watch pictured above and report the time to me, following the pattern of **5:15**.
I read **12:57**
